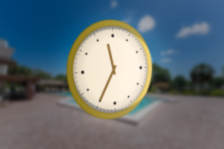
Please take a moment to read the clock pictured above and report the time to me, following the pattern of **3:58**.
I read **11:35**
